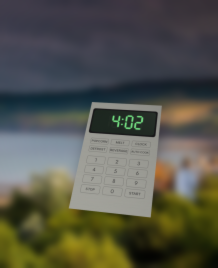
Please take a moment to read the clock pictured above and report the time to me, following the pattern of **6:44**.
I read **4:02**
